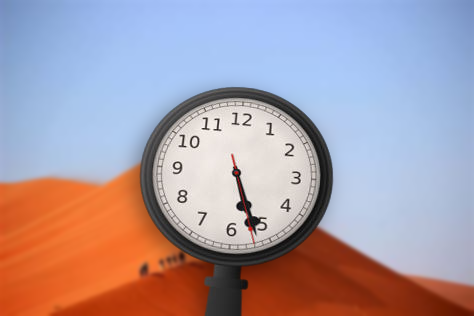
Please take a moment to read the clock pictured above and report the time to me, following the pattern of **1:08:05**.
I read **5:26:27**
